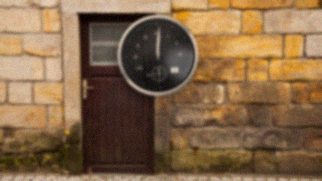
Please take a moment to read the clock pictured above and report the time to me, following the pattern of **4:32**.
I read **12:01**
